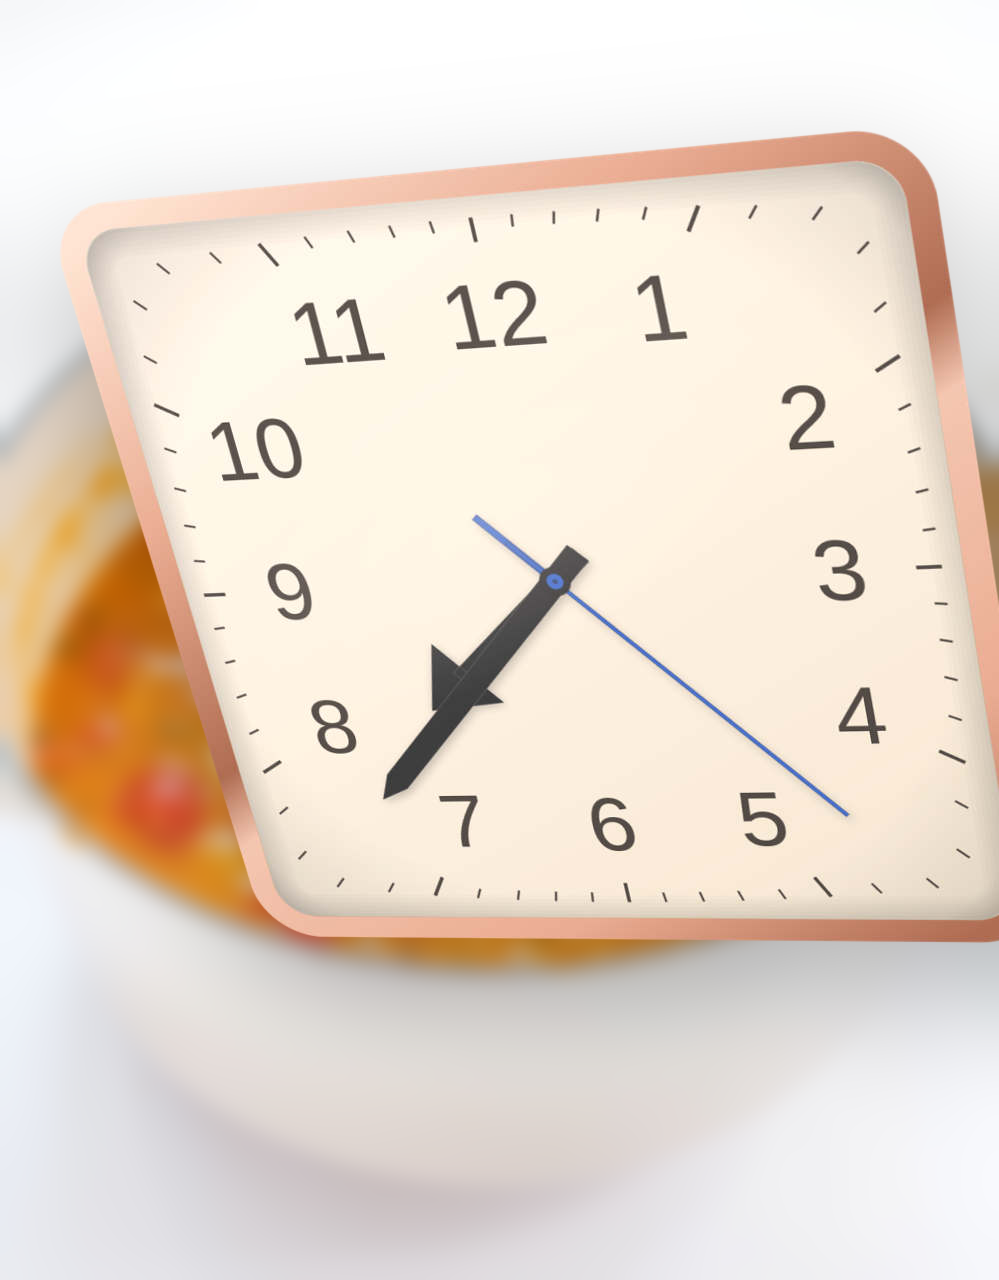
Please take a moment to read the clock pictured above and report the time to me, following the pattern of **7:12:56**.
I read **7:37:23**
